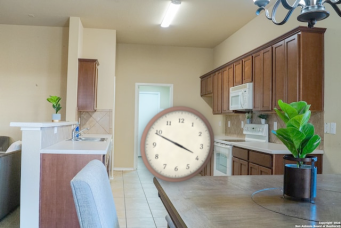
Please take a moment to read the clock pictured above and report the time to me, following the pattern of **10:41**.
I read **3:49**
